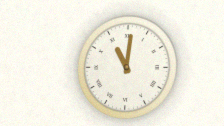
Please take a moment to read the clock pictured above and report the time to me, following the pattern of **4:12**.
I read **11:01**
